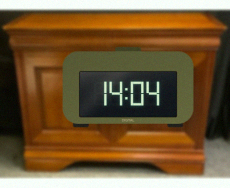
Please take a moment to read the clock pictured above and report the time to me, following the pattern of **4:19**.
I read **14:04**
